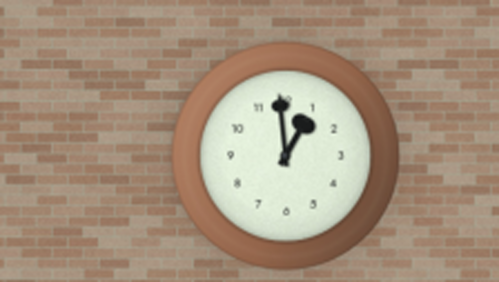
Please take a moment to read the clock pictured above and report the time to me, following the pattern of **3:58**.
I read **12:59**
